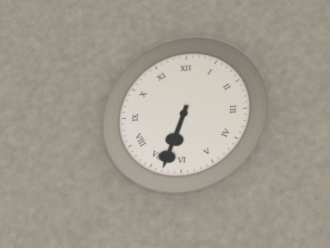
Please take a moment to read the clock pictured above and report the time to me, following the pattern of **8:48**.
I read **6:33**
